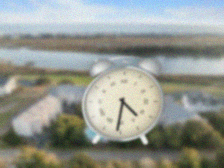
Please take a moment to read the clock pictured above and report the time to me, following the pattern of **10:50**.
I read **4:31**
